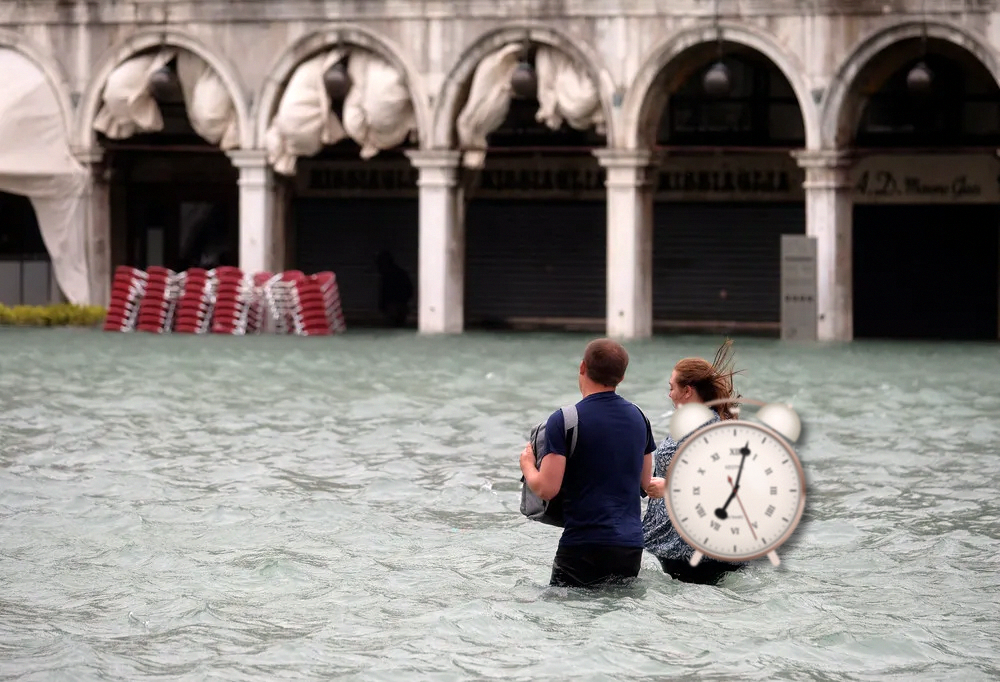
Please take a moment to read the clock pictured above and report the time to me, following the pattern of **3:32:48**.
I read **7:02:26**
